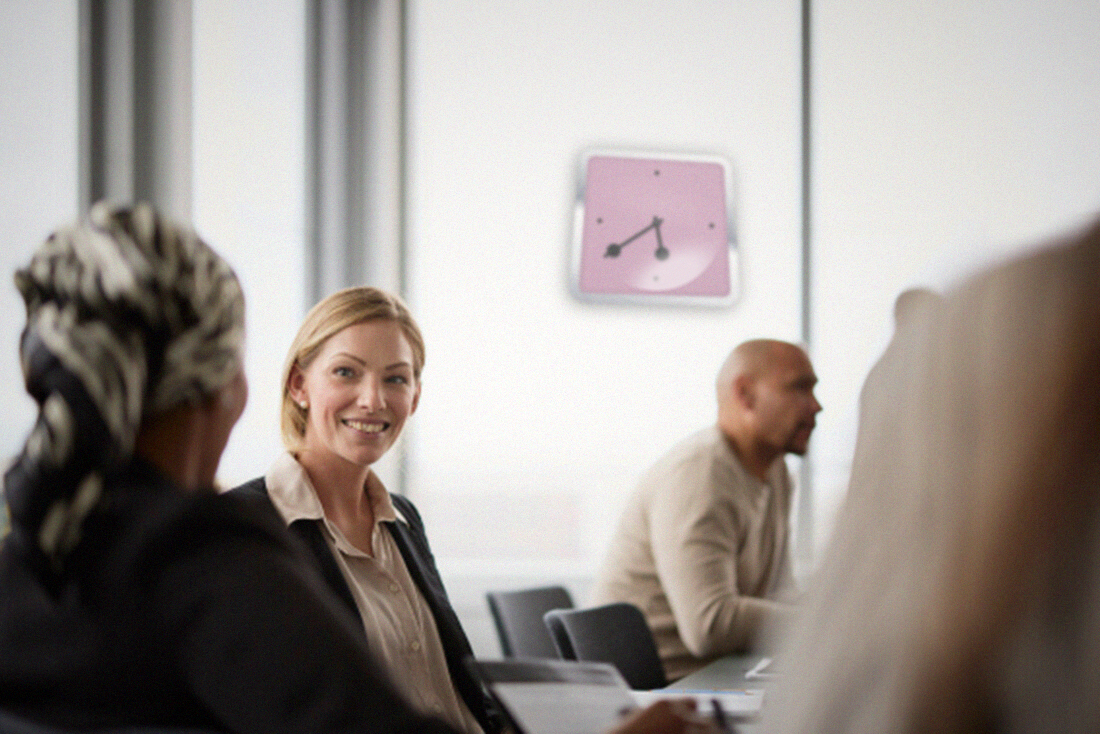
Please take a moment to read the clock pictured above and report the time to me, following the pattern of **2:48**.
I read **5:39**
